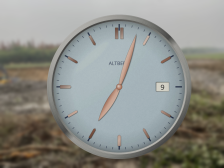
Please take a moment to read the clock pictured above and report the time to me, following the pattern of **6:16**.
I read **7:03**
